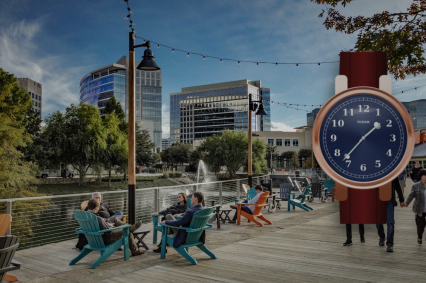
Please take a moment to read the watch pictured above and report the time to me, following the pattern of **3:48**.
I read **1:37**
